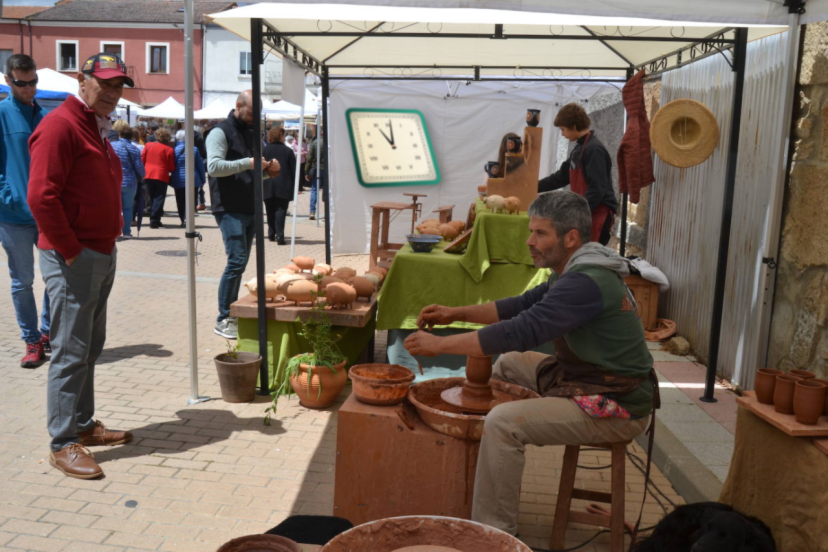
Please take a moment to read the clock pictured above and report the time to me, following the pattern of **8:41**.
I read **11:01**
